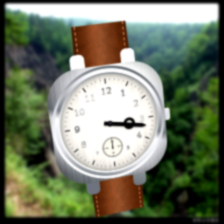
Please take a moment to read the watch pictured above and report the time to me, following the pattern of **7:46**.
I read **3:17**
